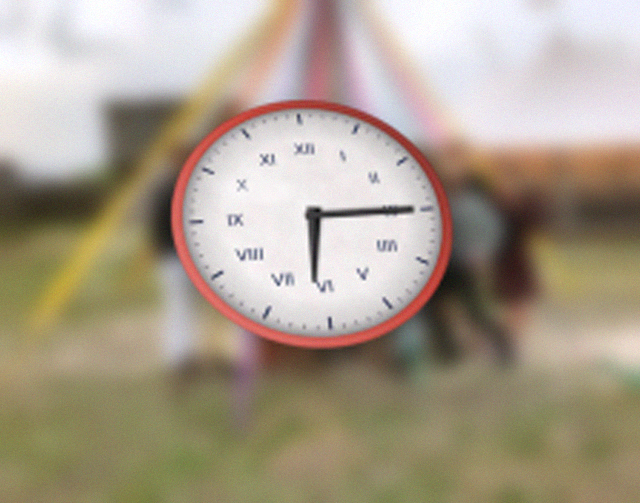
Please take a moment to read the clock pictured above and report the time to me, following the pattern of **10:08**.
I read **6:15**
